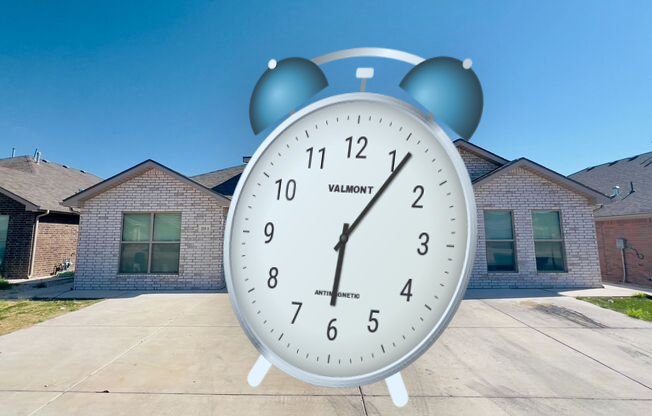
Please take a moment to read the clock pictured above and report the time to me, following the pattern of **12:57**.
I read **6:06**
